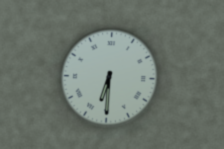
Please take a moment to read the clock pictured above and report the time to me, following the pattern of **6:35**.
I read **6:30**
